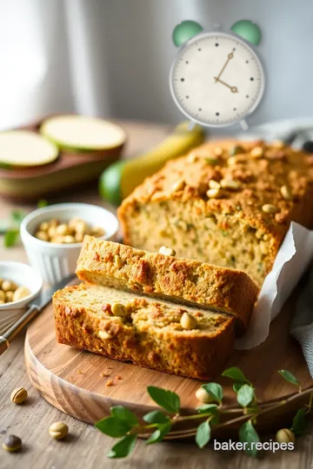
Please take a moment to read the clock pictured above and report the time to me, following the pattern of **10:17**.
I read **4:05**
